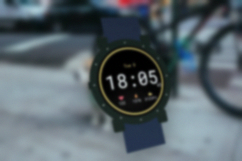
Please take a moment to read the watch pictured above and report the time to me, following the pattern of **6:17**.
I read **18:05**
